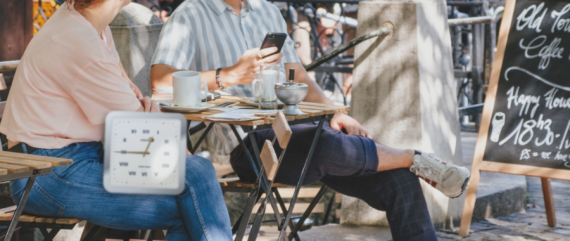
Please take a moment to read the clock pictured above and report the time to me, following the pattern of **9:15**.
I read **12:45**
